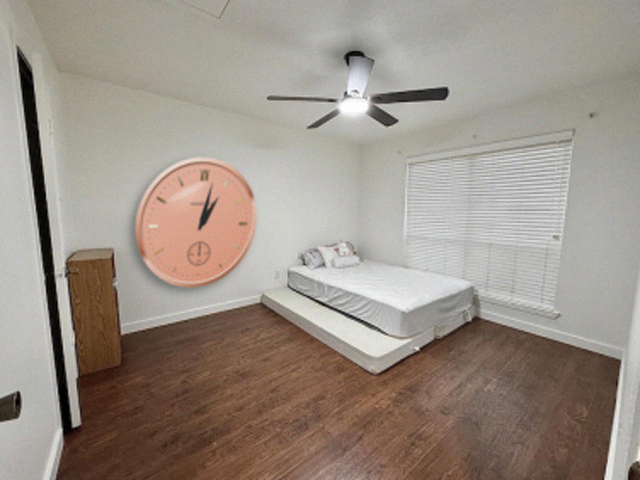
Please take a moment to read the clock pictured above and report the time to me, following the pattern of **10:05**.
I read **1:02**
